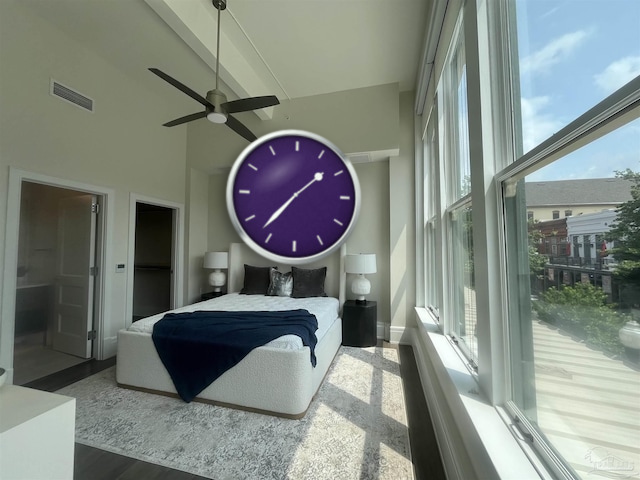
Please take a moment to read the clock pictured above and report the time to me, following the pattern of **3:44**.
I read **1:37**
